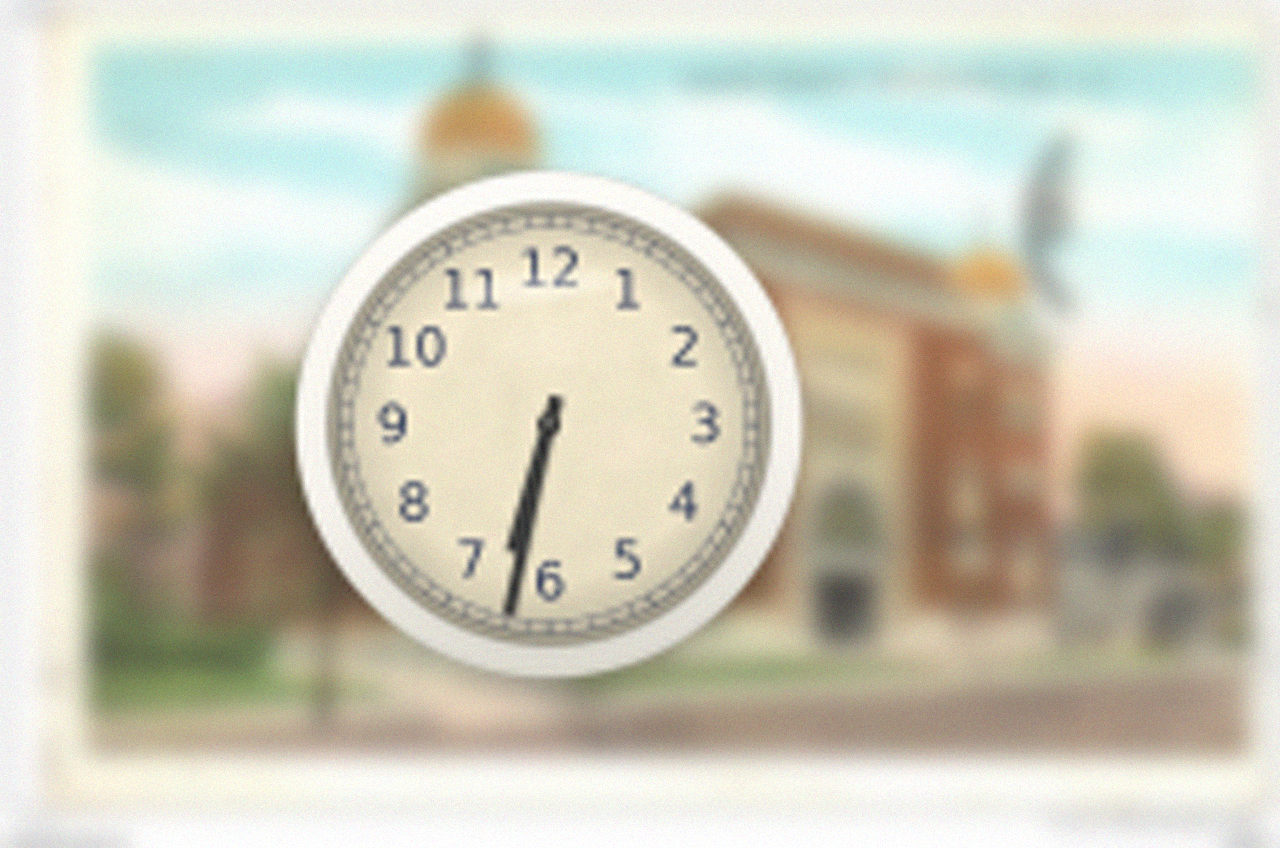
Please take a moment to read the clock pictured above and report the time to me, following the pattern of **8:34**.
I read **6:32**
